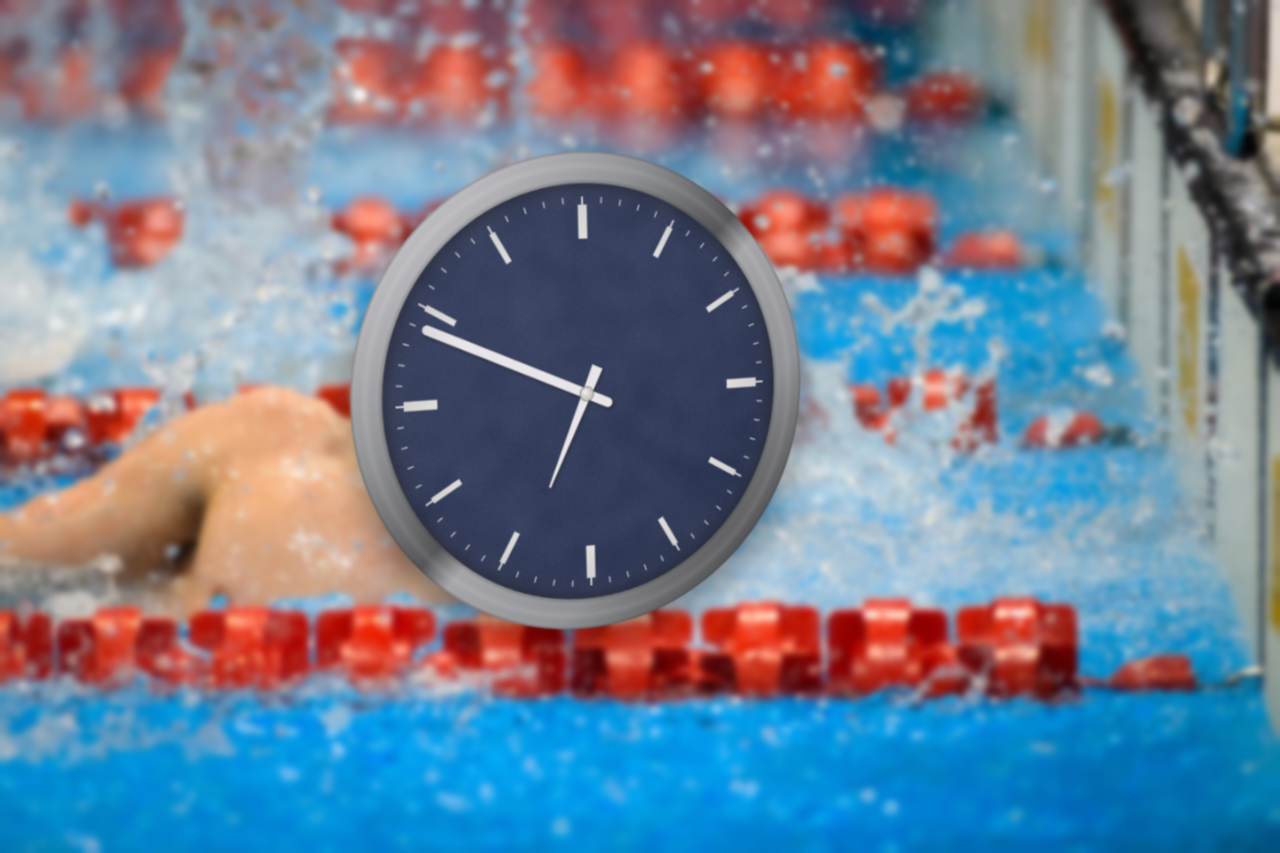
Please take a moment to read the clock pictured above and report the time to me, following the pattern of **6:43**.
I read **6:49**
